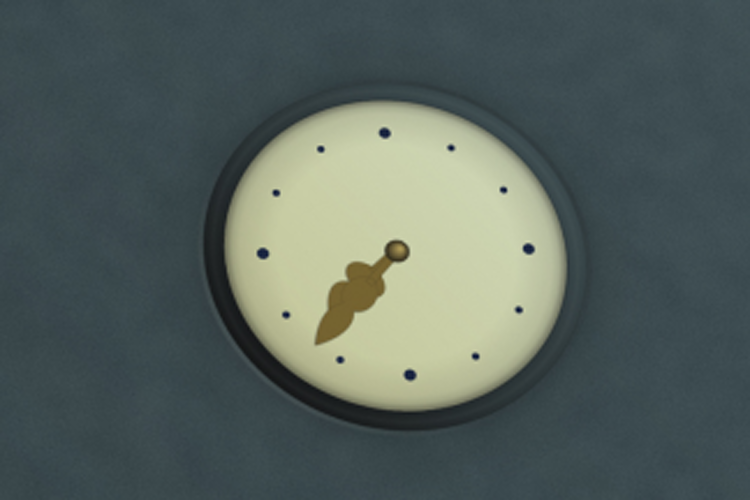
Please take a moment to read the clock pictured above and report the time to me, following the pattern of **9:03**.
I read **7:37**
